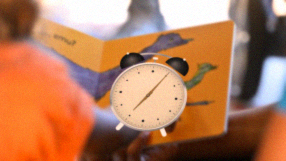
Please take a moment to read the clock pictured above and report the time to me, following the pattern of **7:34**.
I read **7:05**
